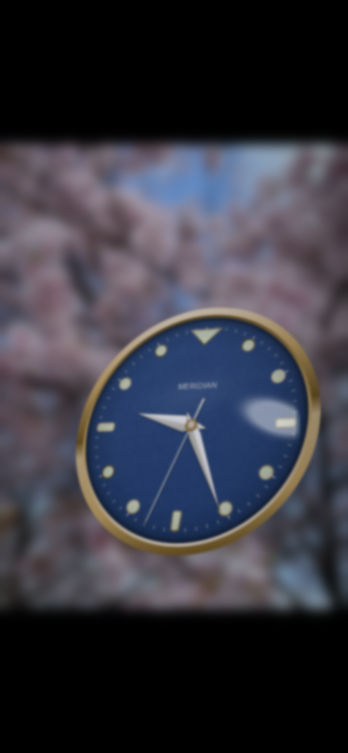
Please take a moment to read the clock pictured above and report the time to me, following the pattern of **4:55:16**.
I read **9:25:33**
